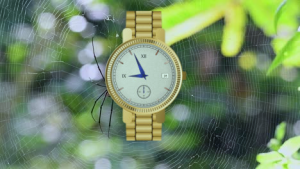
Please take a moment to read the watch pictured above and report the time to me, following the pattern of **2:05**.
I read **8:56**
